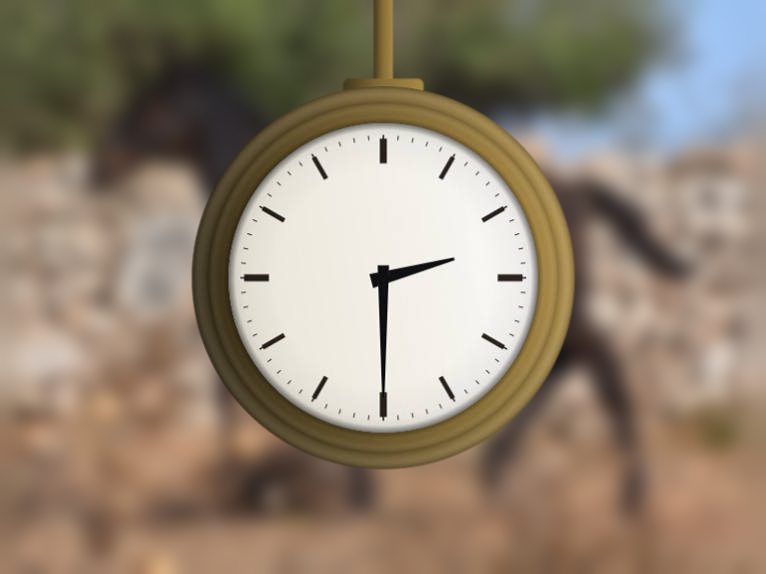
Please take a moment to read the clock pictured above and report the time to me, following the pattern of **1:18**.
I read **2:30**
